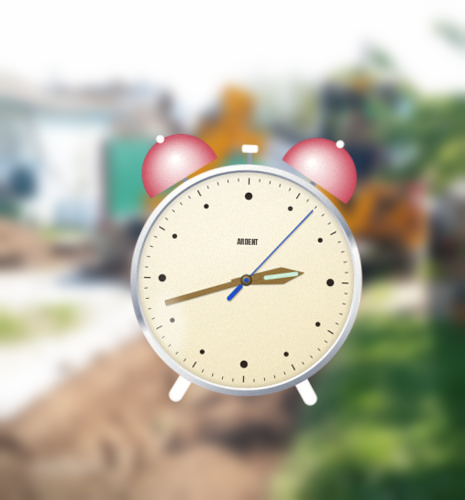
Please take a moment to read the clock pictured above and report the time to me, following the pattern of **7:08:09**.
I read **2:42:07**
